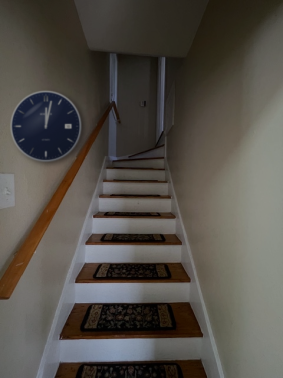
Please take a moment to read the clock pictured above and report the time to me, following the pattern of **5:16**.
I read **12:02**
